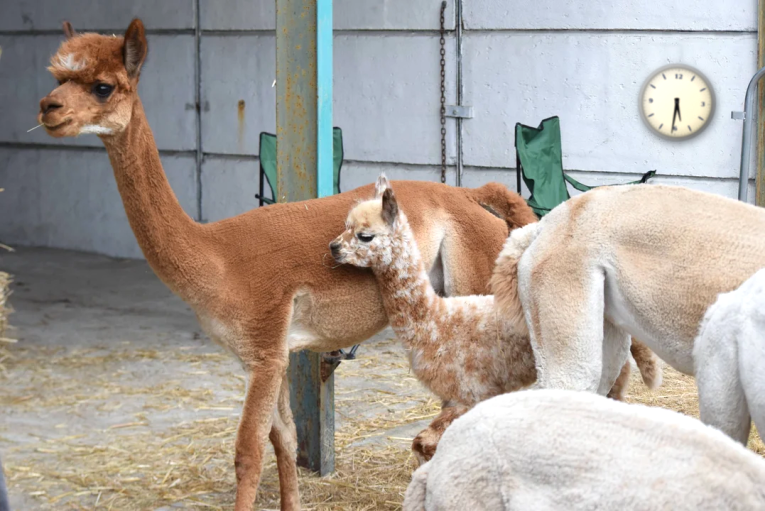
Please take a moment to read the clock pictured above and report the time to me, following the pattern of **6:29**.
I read **5:31**
